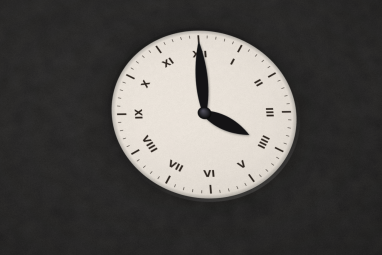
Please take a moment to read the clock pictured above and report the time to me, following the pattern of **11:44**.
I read **4:00**
